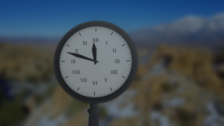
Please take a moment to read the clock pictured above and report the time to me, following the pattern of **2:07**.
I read **11:48**
